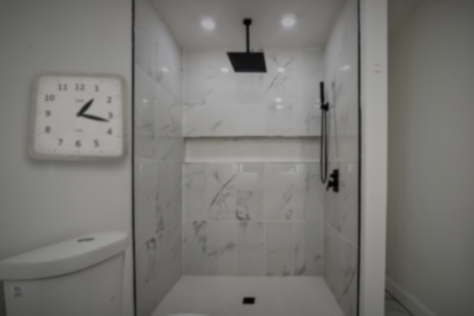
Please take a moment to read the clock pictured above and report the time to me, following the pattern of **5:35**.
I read **1:17**
